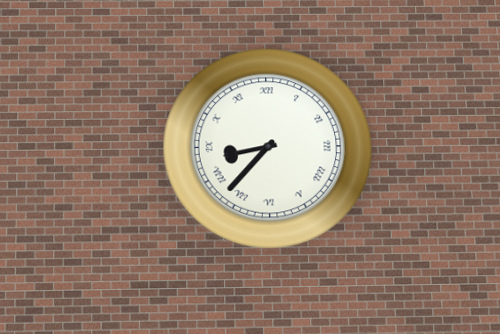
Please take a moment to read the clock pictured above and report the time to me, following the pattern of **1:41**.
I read **8:37**
